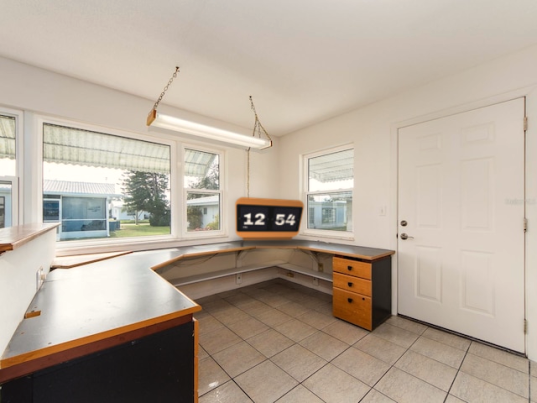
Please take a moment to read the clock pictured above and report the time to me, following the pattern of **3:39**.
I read **12:54**
